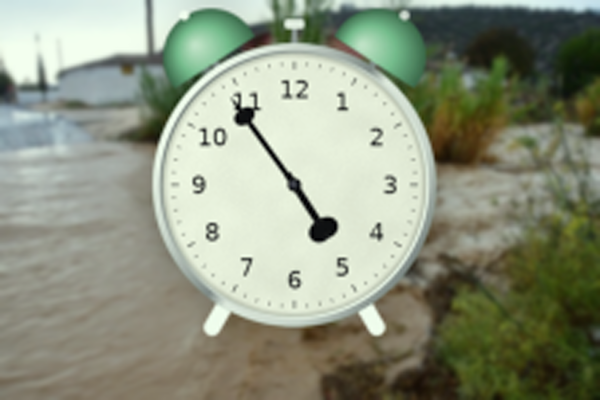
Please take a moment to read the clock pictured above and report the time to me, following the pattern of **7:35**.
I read **4:54**
